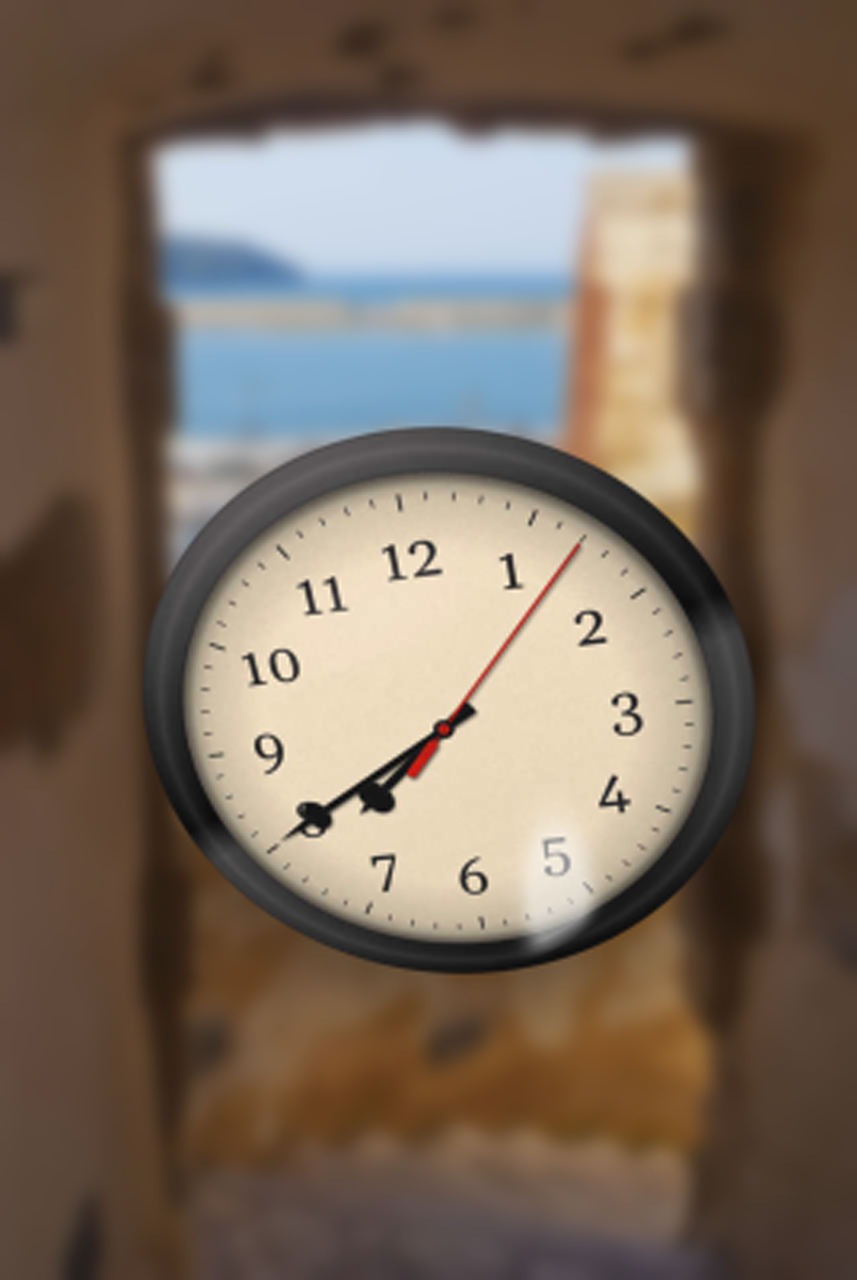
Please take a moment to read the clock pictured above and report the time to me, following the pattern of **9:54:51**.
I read **7:40:07**
